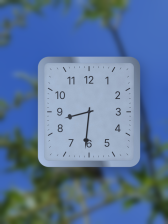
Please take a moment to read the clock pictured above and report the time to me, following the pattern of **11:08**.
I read **8:31**
